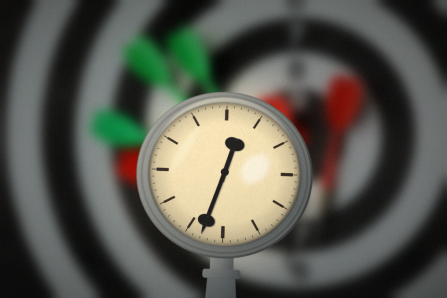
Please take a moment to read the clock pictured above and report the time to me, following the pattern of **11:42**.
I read **12:33**
